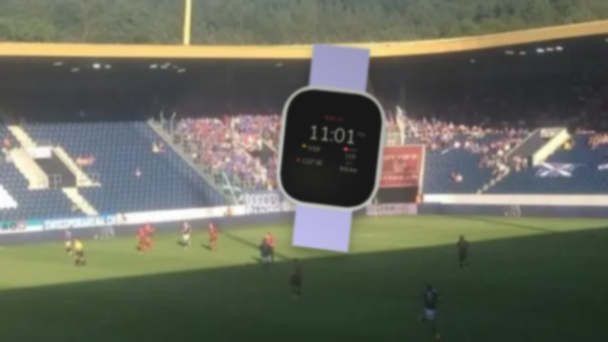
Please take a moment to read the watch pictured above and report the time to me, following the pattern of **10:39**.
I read **11:01**
